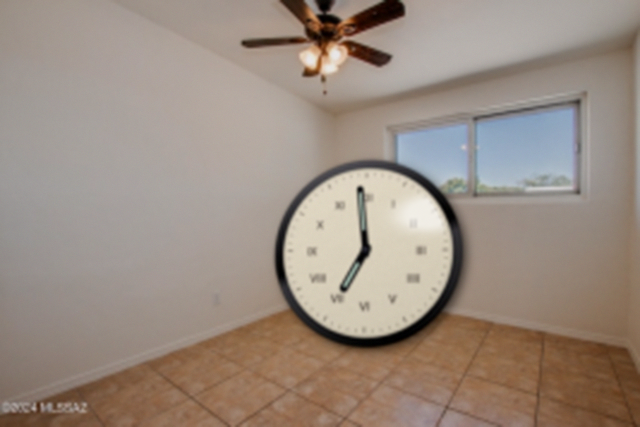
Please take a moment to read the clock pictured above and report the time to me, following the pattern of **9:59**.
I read **6:59**
